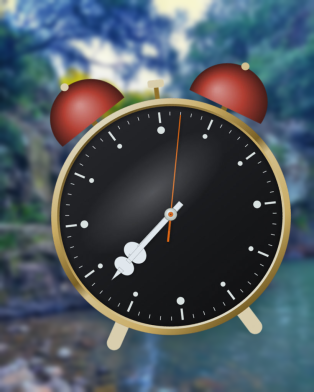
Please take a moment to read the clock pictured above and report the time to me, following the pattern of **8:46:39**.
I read **7:38:02**
